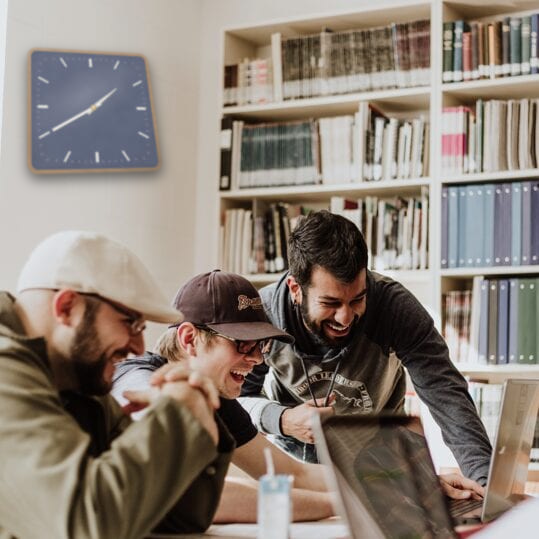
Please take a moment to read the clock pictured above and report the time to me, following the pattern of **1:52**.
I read **1:40**
